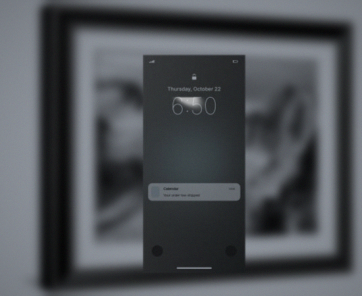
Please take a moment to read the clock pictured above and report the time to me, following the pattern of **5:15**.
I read **6:50**
